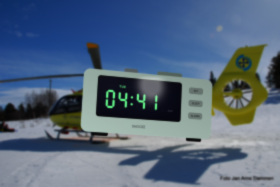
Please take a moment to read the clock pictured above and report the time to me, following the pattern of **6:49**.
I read **4:41**
